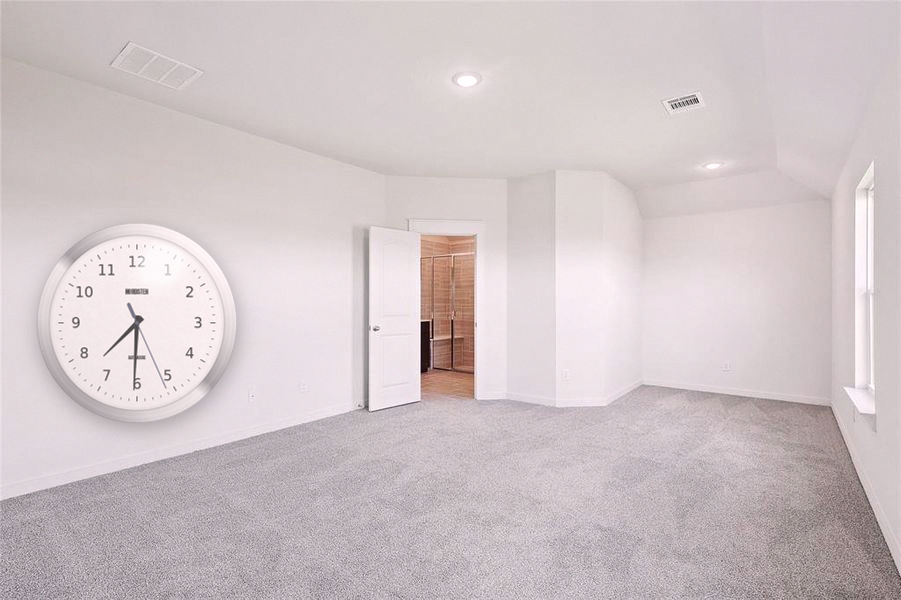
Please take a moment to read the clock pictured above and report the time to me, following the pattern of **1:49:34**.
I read **7:30:26**
